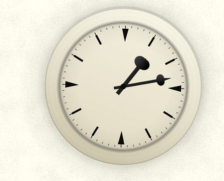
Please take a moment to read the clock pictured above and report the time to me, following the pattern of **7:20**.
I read **1:13**
